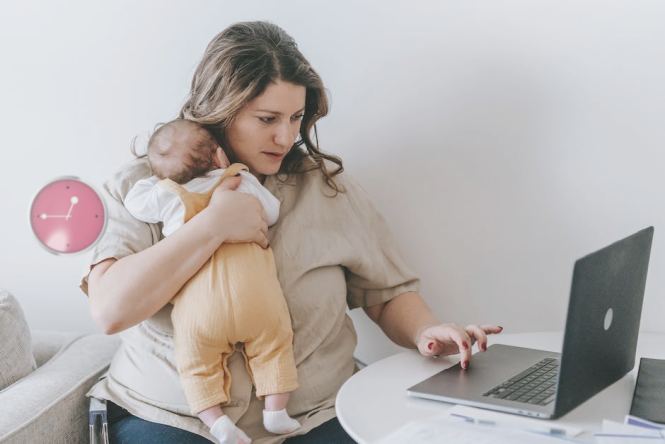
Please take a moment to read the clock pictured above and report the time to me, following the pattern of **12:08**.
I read **12:45**
